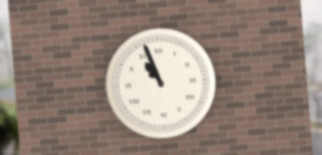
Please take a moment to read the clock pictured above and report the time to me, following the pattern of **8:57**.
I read **10:57**
